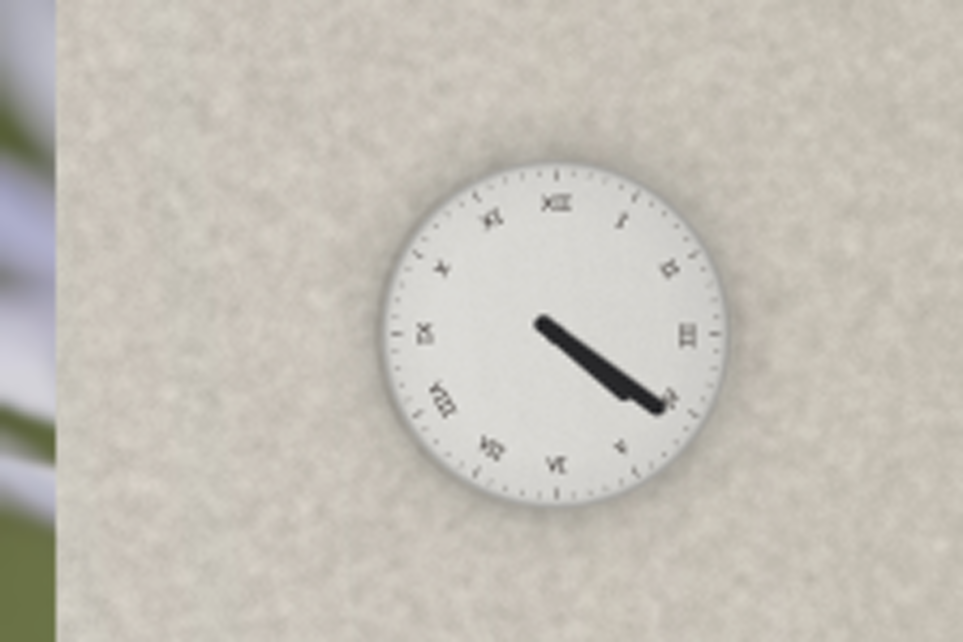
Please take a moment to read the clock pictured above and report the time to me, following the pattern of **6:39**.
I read **4:21**
